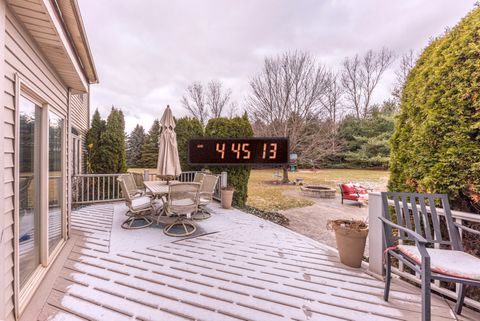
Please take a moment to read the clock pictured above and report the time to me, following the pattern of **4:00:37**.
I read **4:45:13**
